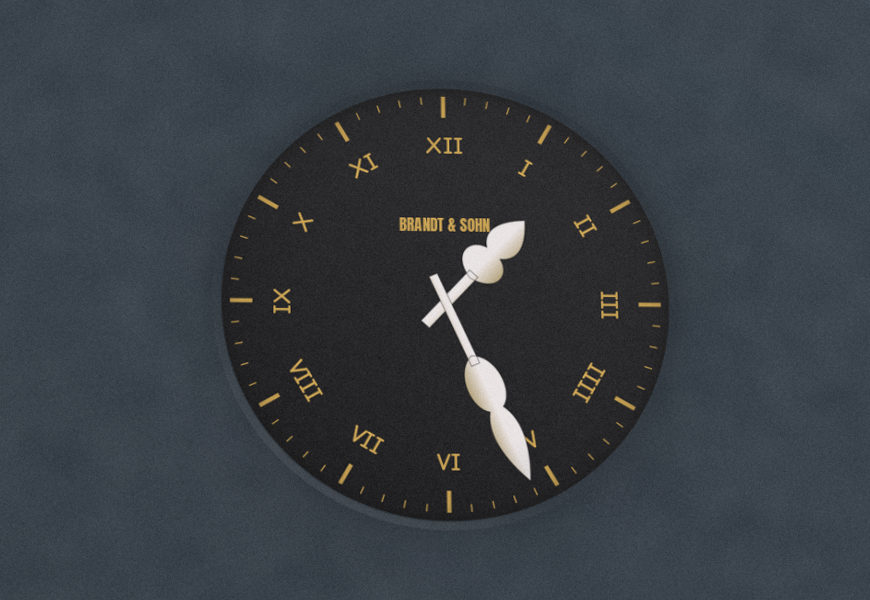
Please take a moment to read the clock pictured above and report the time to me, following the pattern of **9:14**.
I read **1:26**
